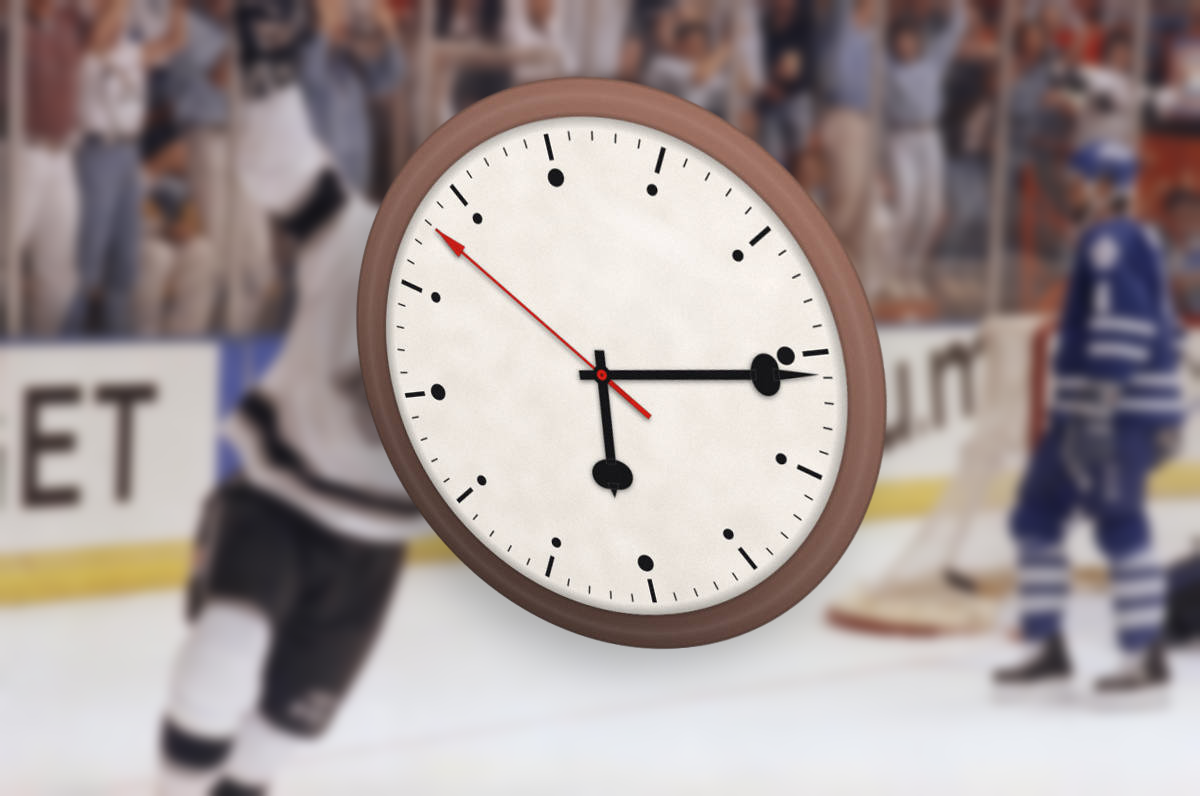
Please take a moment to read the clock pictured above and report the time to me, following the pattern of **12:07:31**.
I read **6:15:53**
